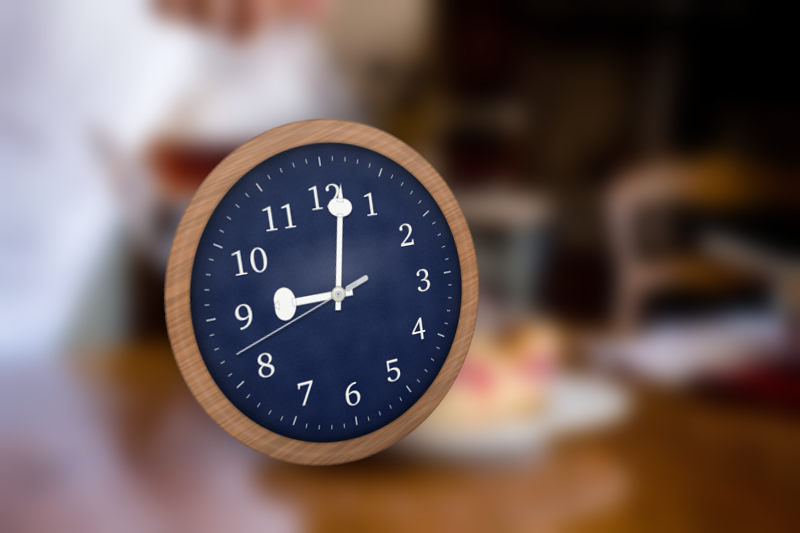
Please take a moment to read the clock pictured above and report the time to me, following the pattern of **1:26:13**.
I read **9:01:42**
